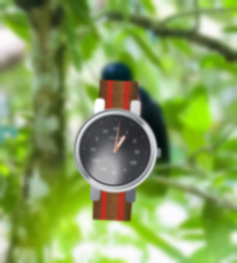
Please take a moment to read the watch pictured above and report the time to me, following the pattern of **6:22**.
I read **1:01**
